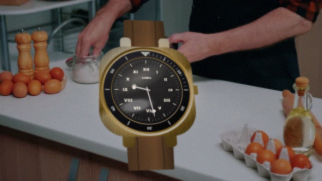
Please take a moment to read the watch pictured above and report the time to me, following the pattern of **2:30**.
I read **9:28**
